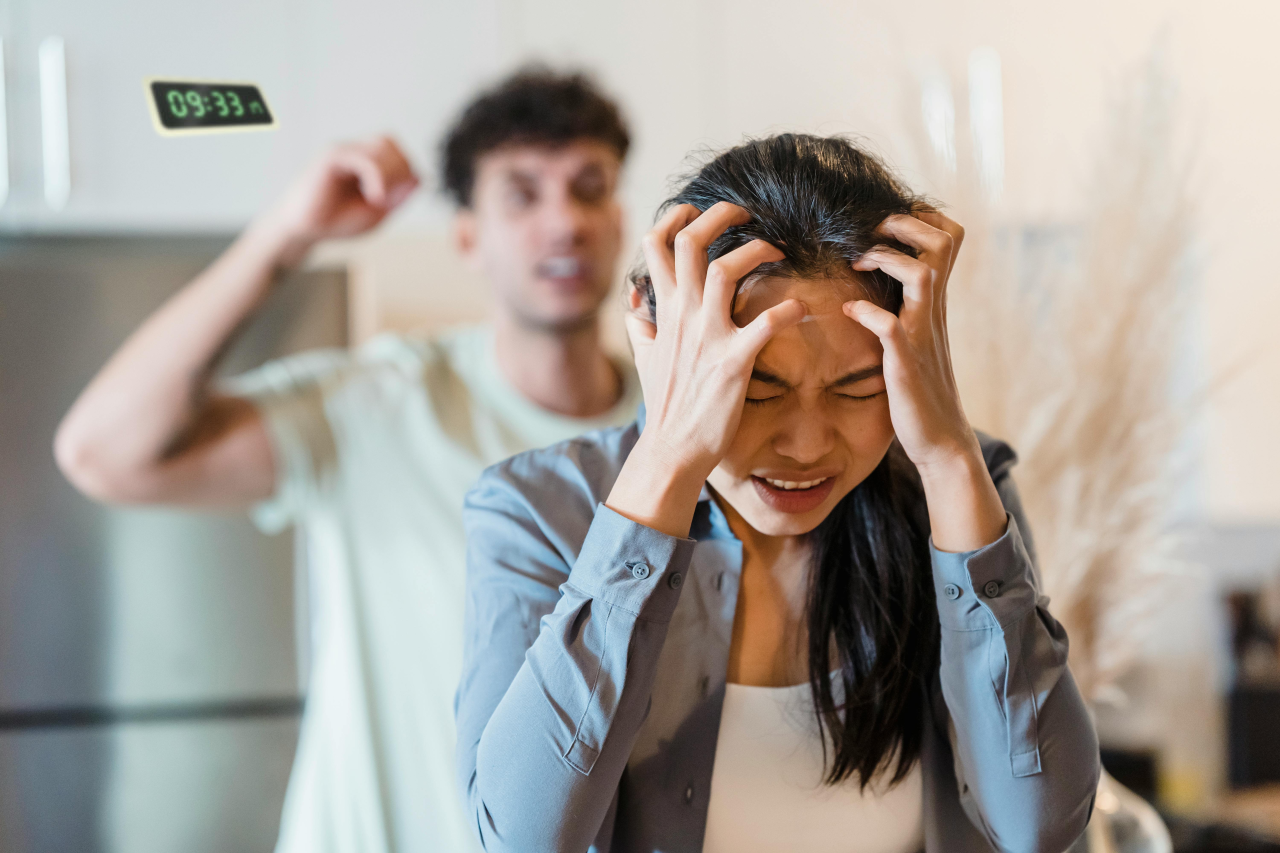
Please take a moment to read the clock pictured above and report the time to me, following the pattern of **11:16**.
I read **9:33**
